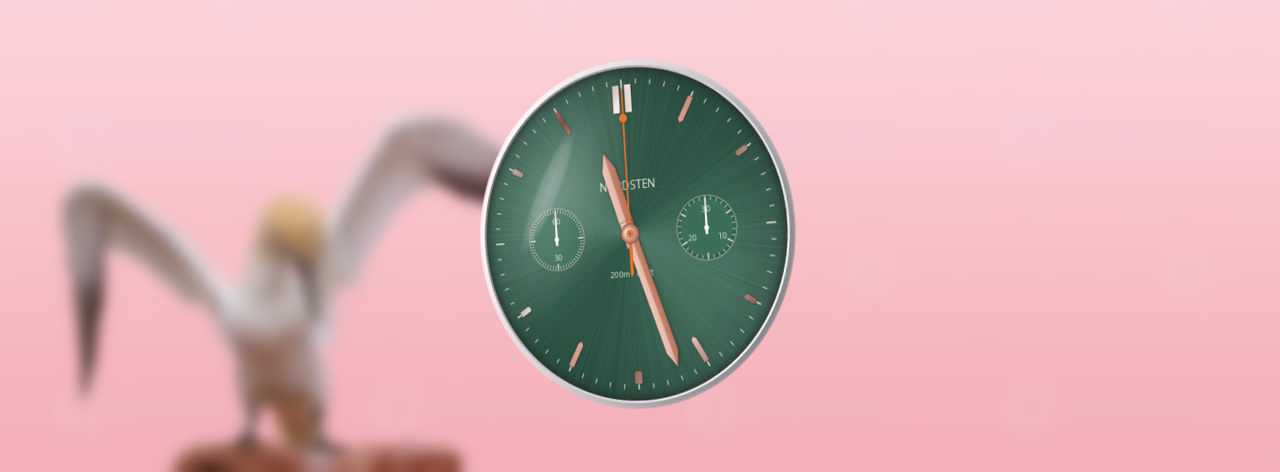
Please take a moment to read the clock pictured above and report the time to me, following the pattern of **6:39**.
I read **11:27**
